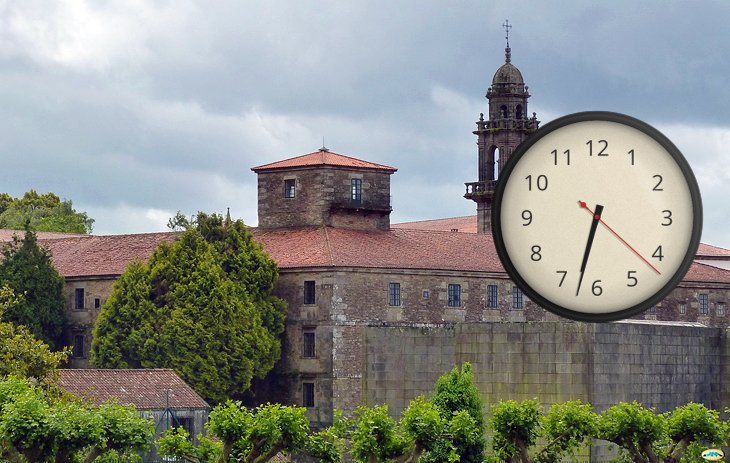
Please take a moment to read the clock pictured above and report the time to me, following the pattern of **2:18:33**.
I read **6:32:22**
